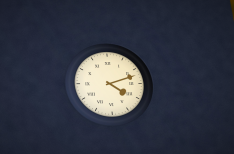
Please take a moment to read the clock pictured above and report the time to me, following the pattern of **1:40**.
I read **4:12**
